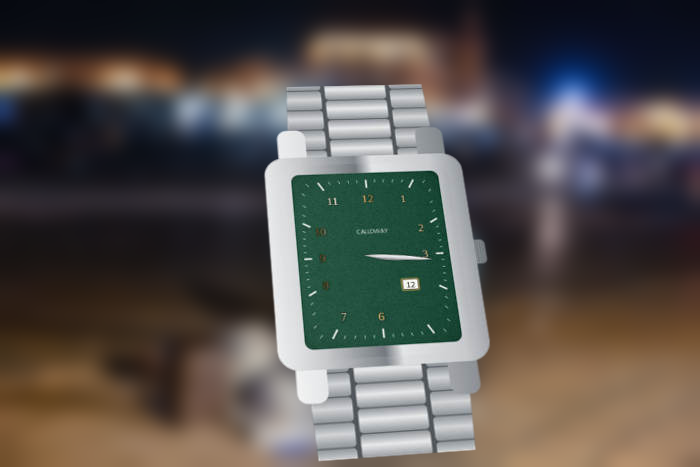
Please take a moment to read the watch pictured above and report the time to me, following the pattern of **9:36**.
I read **3:16**
